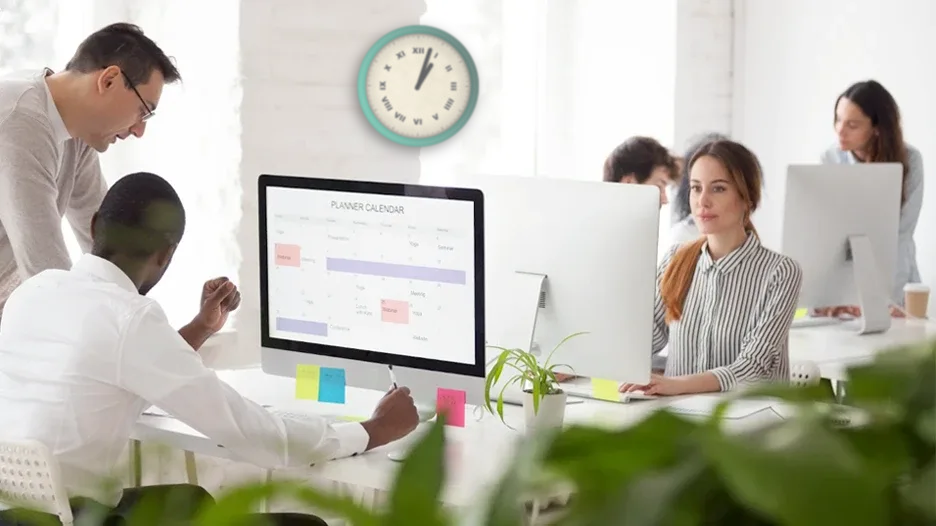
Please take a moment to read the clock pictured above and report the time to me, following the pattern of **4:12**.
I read **1:03**
